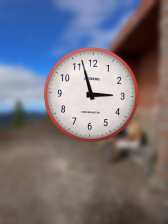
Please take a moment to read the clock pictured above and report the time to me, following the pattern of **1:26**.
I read **2:57**
